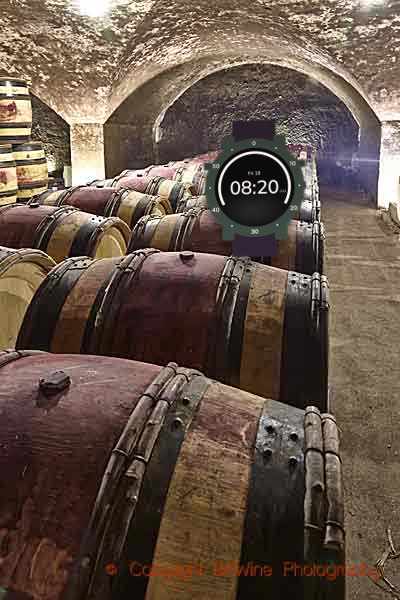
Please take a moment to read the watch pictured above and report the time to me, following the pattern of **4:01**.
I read **8:20**
